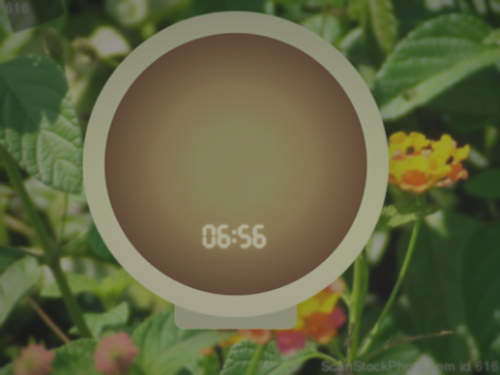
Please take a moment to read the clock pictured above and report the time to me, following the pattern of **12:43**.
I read **6:56**
